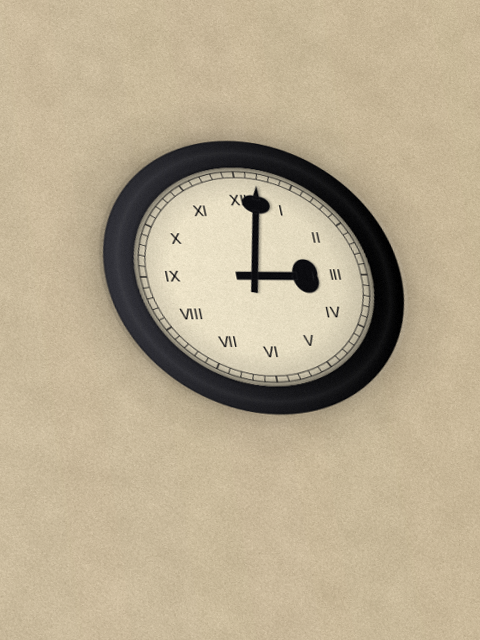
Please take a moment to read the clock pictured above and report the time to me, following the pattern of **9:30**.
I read **3:02**
